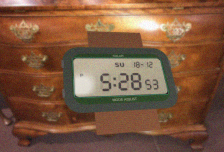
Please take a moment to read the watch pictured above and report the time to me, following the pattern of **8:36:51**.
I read **5:28:53**
